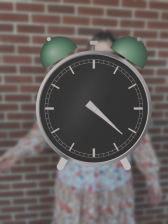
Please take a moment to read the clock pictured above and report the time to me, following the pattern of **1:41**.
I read **4:22**
